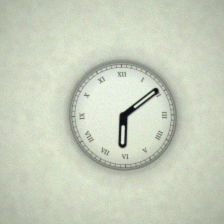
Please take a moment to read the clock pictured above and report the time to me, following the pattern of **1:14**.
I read **6:09**
